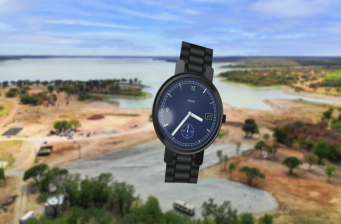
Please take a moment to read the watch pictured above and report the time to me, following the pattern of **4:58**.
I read **3:36**
